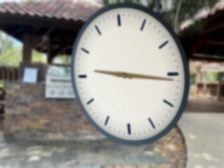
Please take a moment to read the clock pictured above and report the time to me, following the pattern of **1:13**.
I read **9:16**
